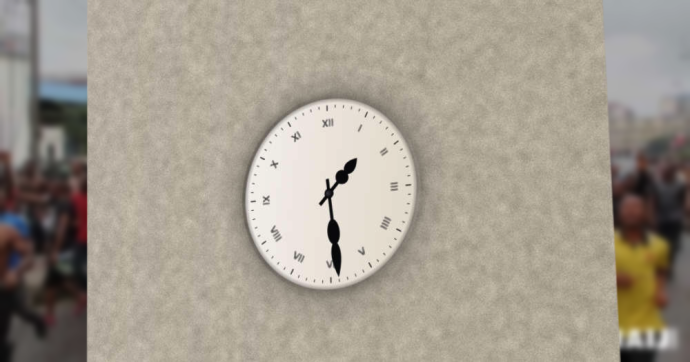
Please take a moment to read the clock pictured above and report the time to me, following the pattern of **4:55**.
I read **1:29**
